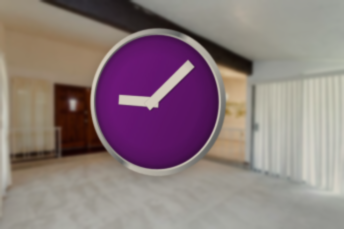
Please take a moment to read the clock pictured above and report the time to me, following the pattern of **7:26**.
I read **9:08**
